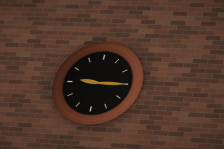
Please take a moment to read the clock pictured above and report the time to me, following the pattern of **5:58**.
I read **9:15**
